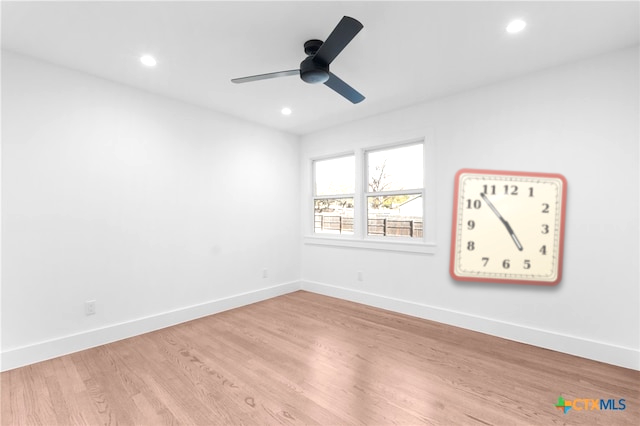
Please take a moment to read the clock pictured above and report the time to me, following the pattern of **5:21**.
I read **4:53**
